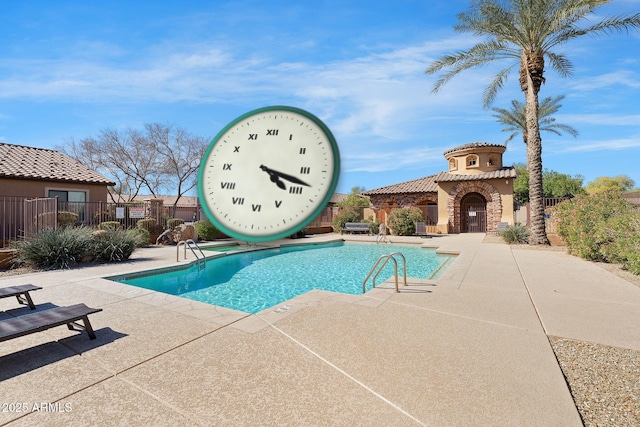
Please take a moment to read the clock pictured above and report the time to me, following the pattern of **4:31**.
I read **4:18**
